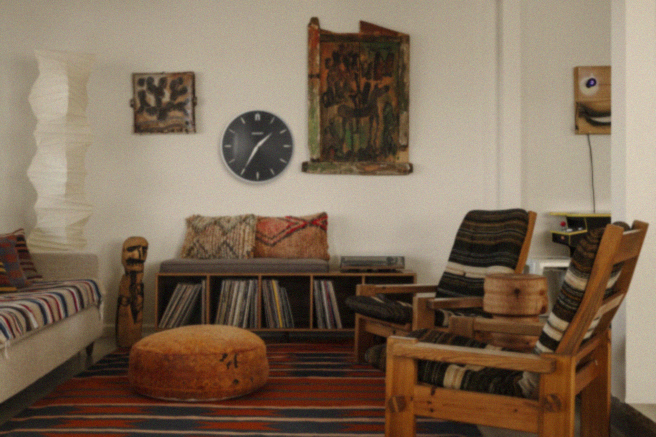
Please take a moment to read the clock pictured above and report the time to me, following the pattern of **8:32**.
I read **1:35**
